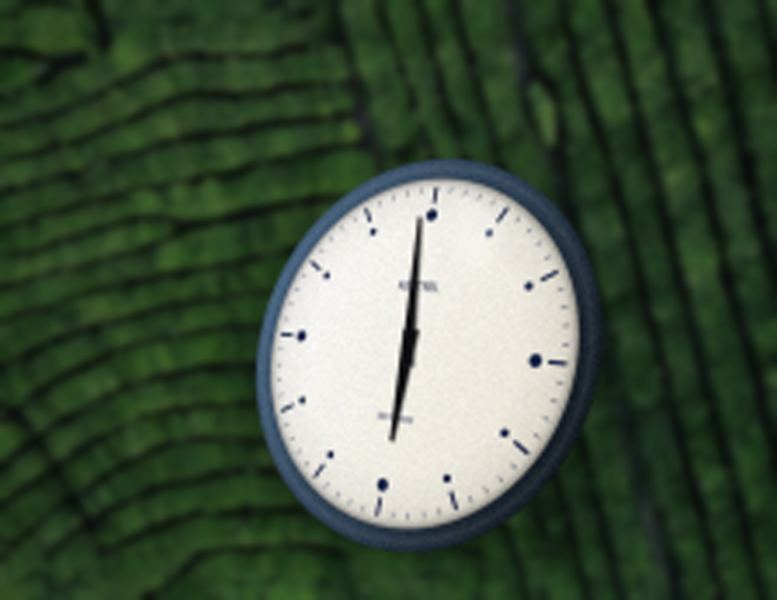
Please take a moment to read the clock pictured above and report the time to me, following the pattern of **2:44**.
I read **5:59**
